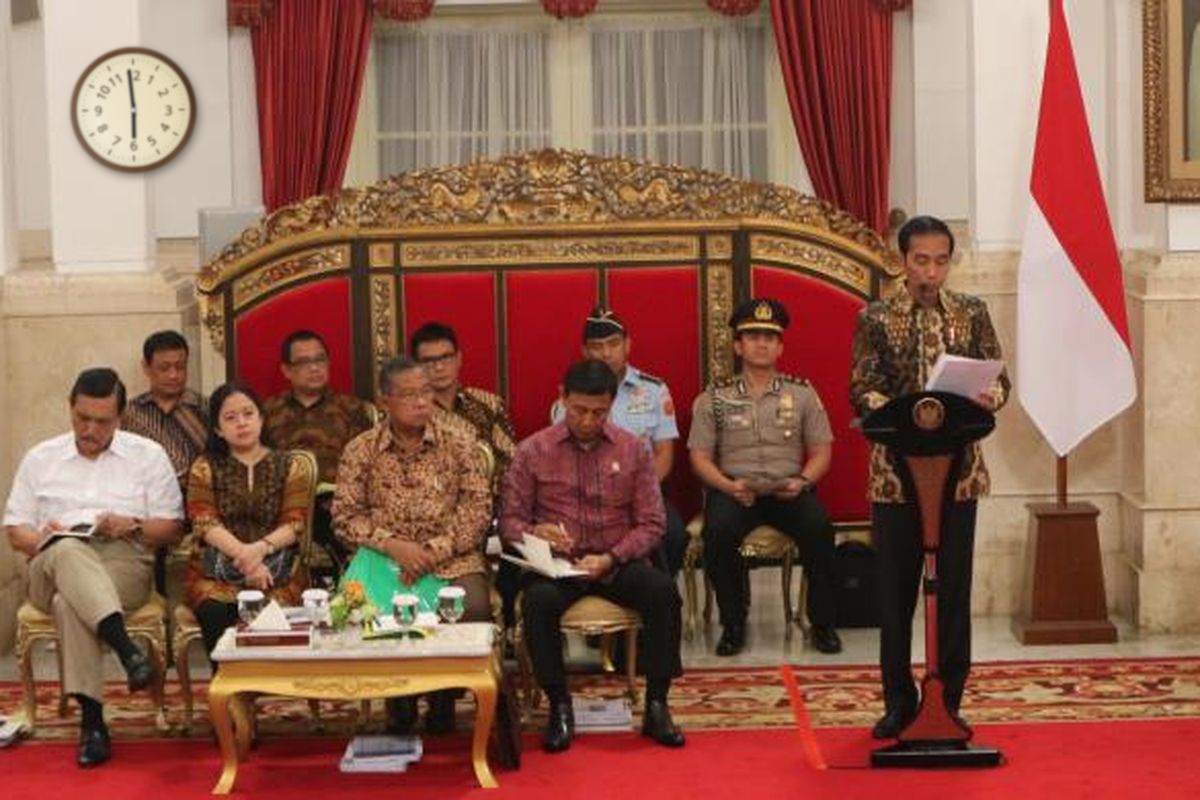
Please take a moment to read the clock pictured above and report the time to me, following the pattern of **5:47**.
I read **5:59**
